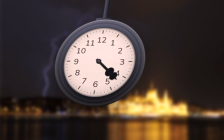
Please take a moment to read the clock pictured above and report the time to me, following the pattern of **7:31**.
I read **4:22**
